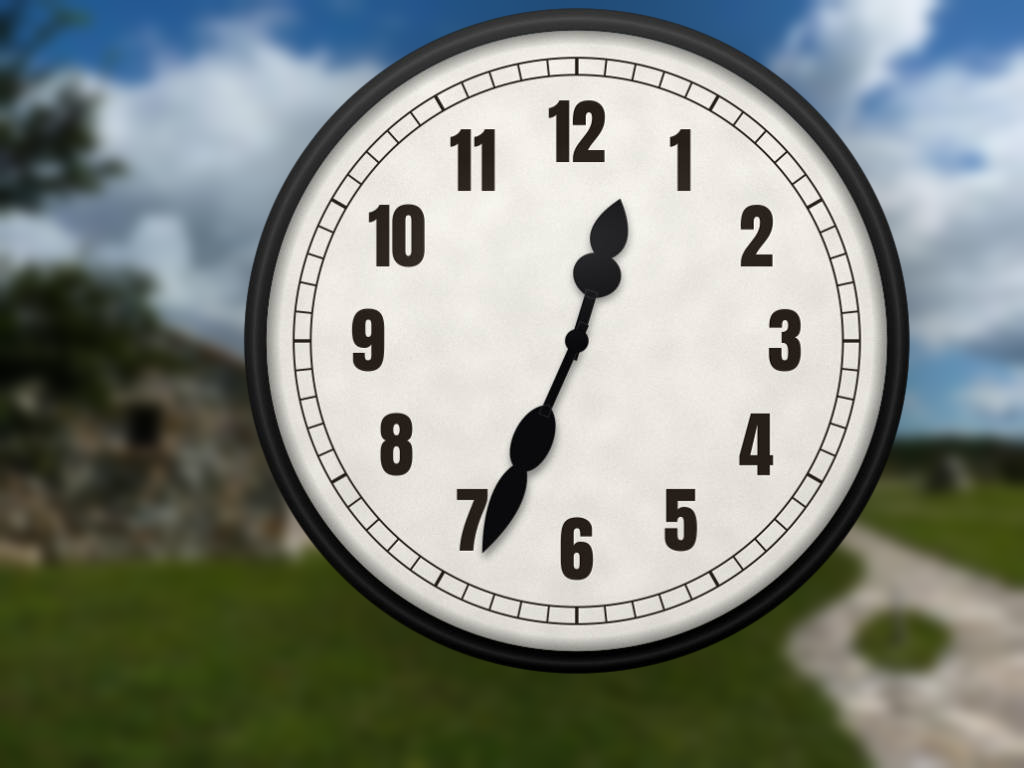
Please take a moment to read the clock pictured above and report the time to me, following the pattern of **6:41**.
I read **12:34**
